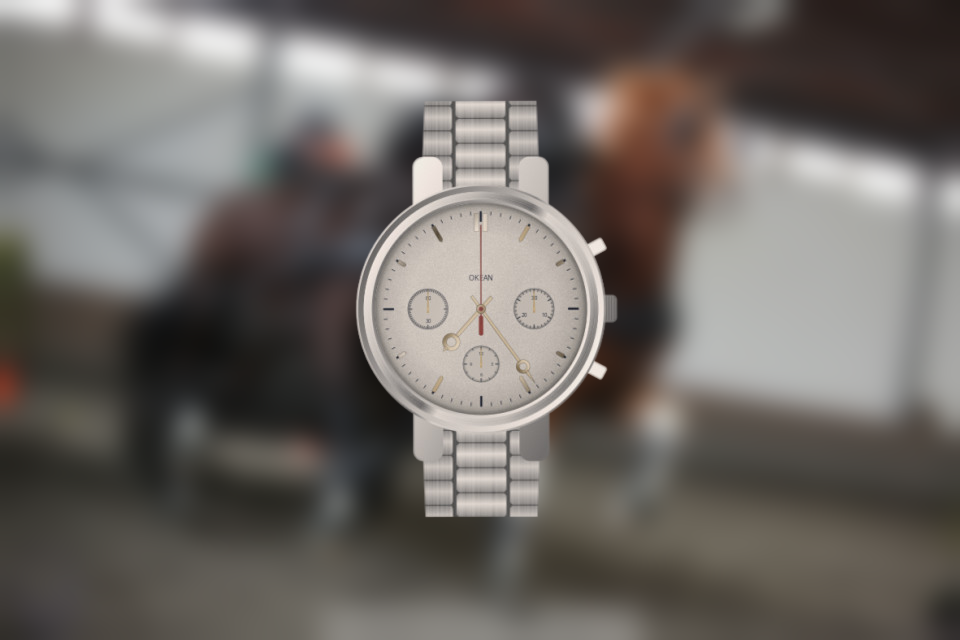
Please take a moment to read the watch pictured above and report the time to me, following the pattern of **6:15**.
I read **7:24**
